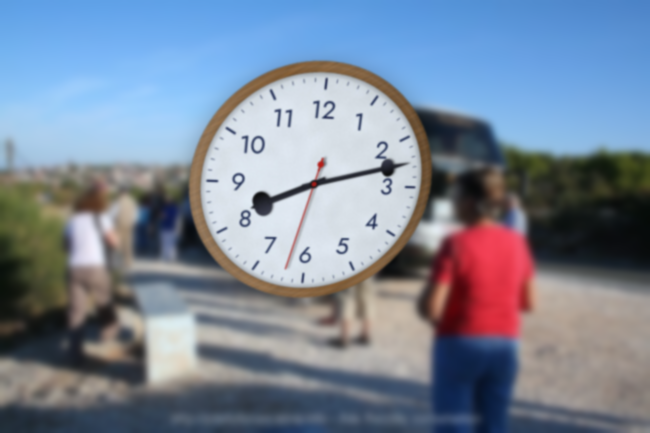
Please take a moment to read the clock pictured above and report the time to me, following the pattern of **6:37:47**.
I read **8:12:32**
